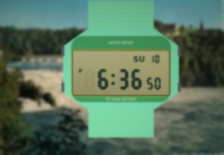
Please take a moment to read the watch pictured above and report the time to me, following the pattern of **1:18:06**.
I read **6:36:50**
